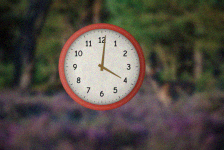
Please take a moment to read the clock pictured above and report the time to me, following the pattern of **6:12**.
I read **4:01**
